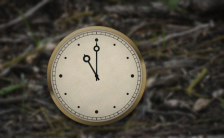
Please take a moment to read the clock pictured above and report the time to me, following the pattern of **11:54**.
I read **11:00**
